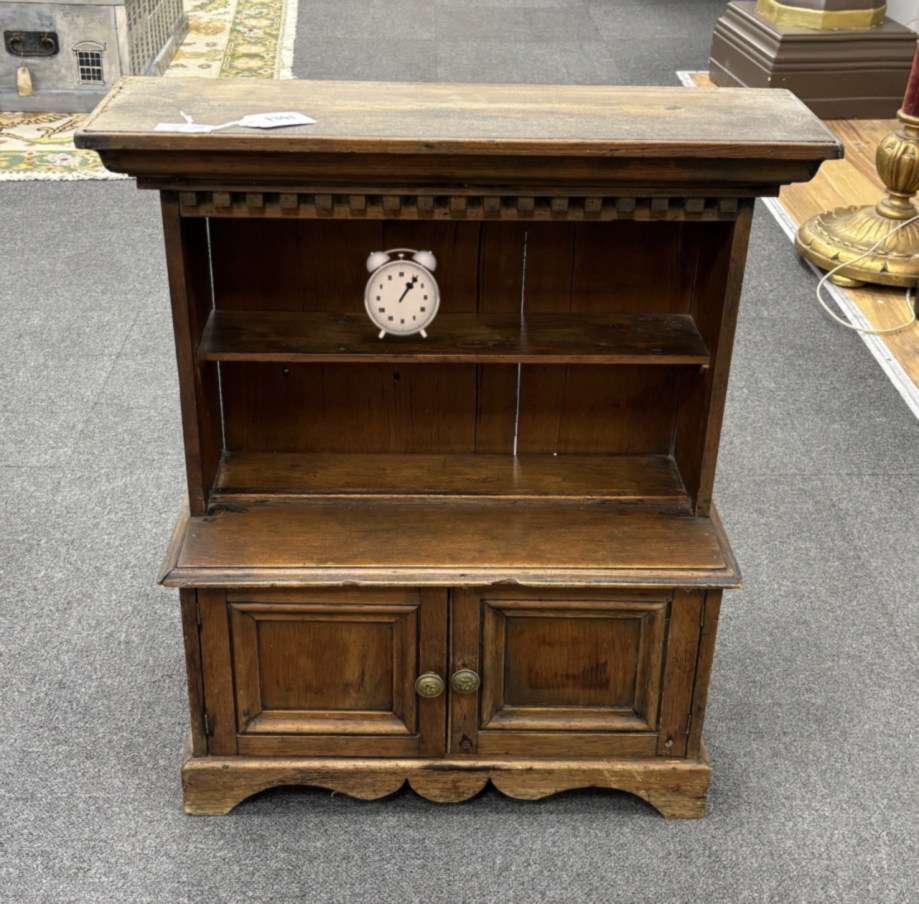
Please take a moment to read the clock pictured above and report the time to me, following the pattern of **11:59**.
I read **1:06**
